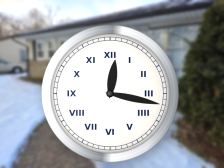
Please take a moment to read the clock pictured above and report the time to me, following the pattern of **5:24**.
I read **12:17**
